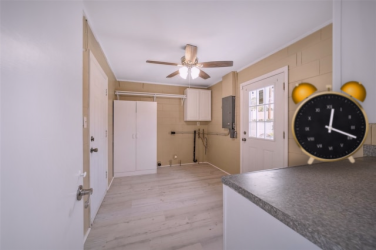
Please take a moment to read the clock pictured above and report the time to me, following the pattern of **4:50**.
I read **12:19**
